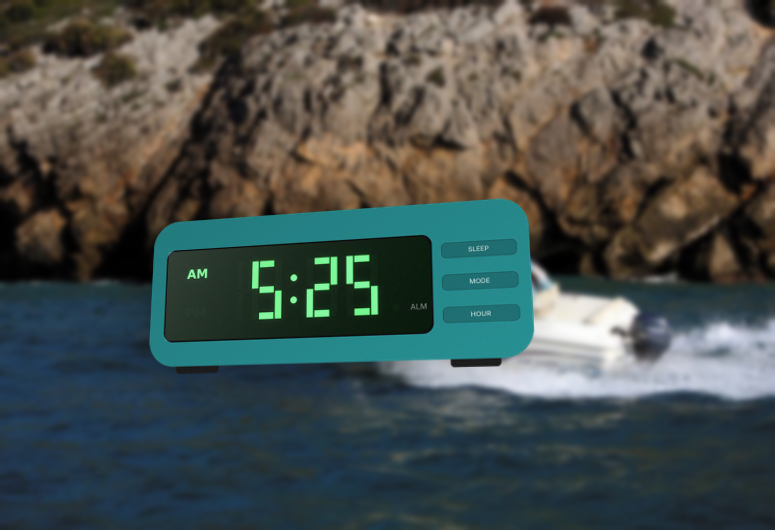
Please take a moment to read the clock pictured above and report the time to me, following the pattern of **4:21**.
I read **5:25**
